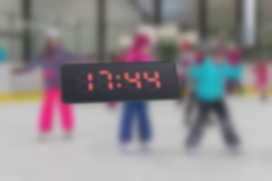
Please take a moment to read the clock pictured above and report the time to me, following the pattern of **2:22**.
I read **17:44**
